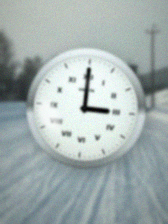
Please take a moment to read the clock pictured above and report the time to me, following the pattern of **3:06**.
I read **3:00**
